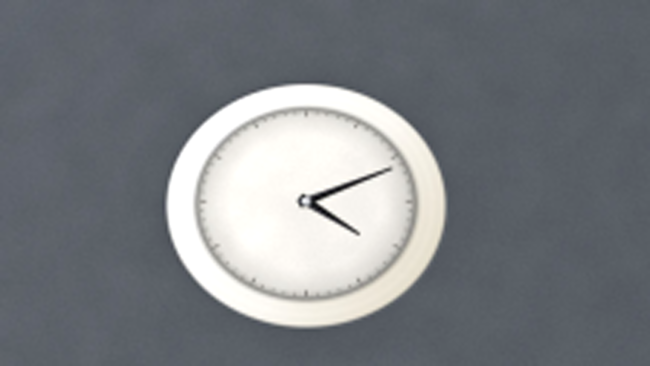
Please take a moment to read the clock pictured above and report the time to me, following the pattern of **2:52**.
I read **4:11**
